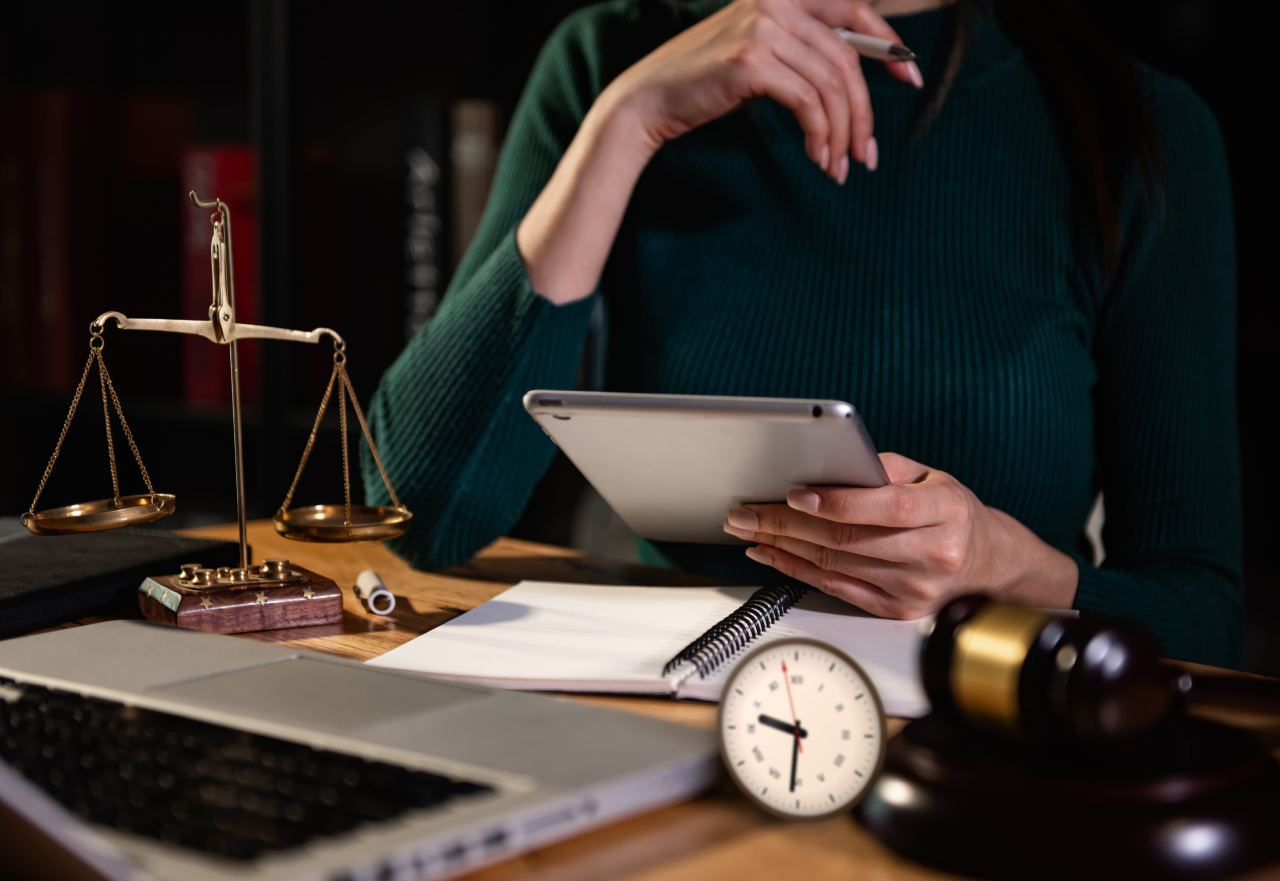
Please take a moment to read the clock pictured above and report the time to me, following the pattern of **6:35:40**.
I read **9:30:58**
